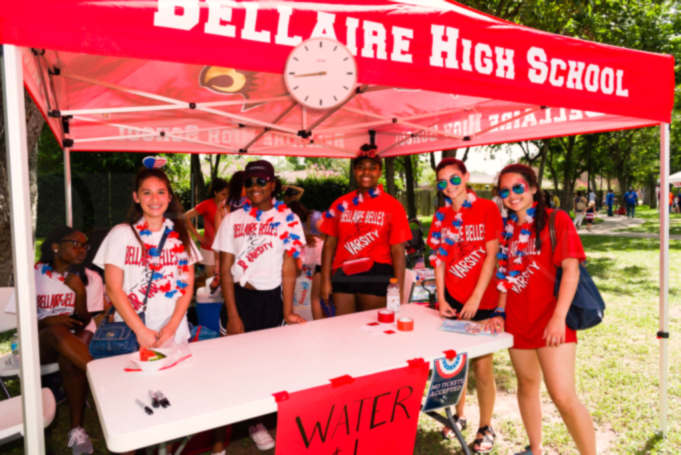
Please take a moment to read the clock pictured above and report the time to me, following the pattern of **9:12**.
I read **8:44**
